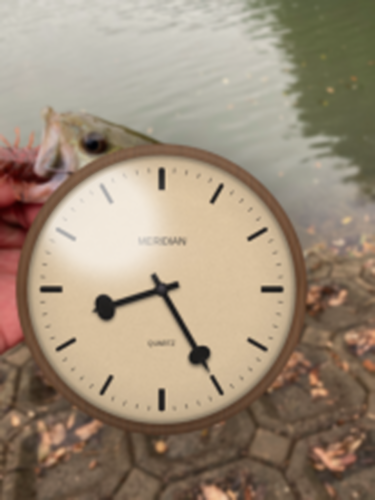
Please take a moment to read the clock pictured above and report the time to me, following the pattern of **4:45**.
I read **8:25**
